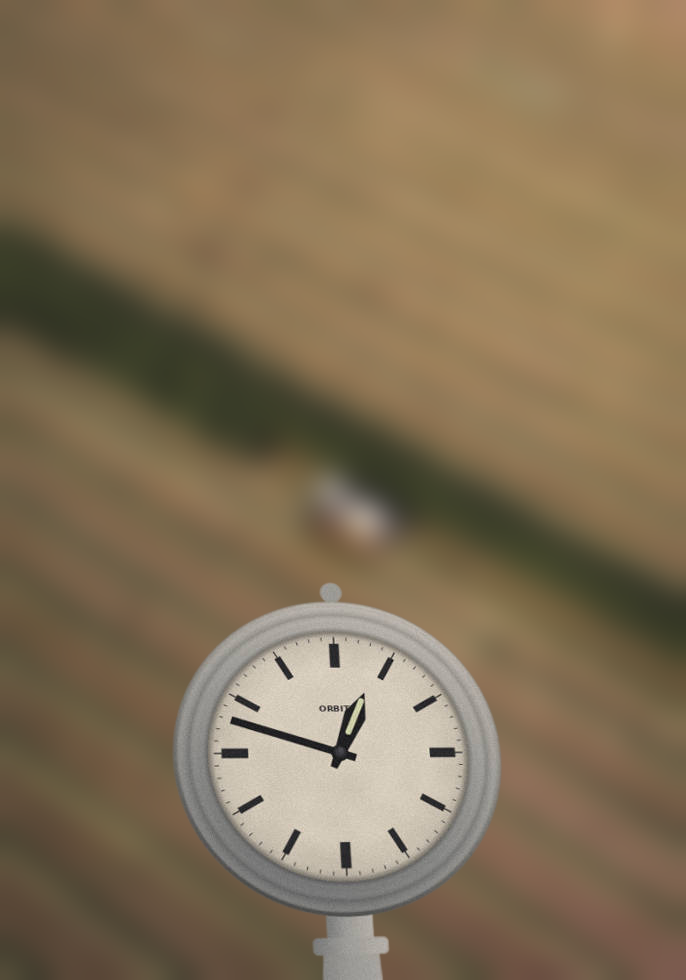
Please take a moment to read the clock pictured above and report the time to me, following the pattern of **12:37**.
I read **12:48**
